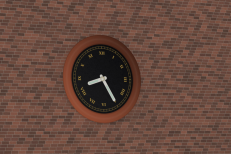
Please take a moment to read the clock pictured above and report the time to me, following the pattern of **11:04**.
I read **8:25**
